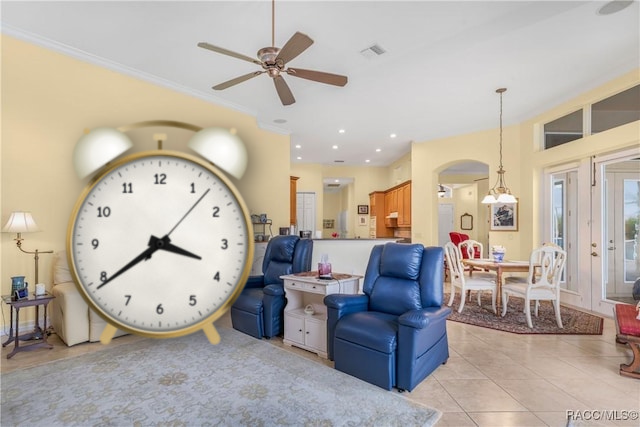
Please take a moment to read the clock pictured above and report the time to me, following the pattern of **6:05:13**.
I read **3:39:07**
